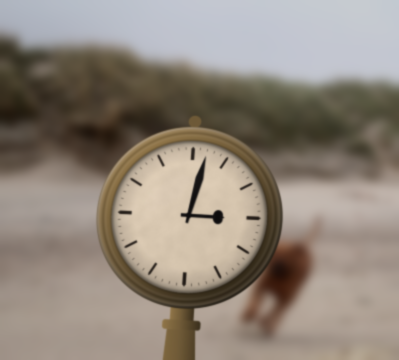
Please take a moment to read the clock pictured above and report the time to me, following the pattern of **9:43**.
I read **3:02**
